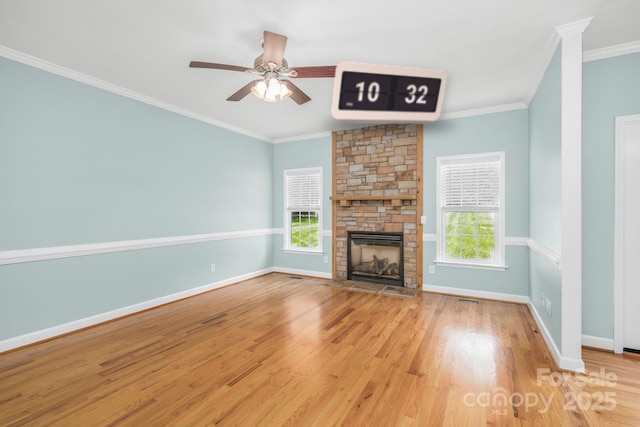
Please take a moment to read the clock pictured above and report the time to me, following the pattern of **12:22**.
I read **10:32**
